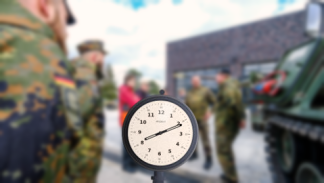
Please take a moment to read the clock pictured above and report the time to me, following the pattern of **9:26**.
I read **8:11**
